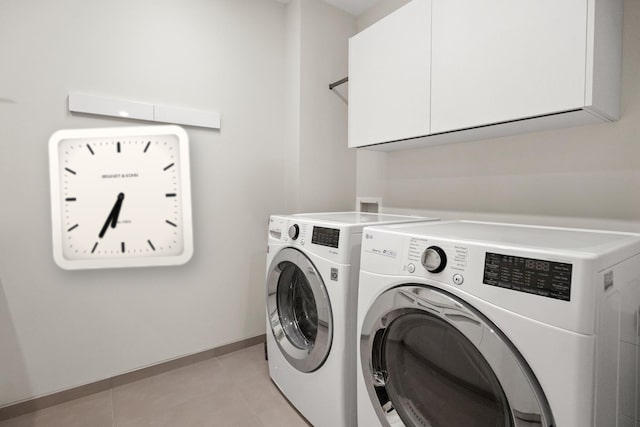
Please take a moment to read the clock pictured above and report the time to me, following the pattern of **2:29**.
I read **6:35**
